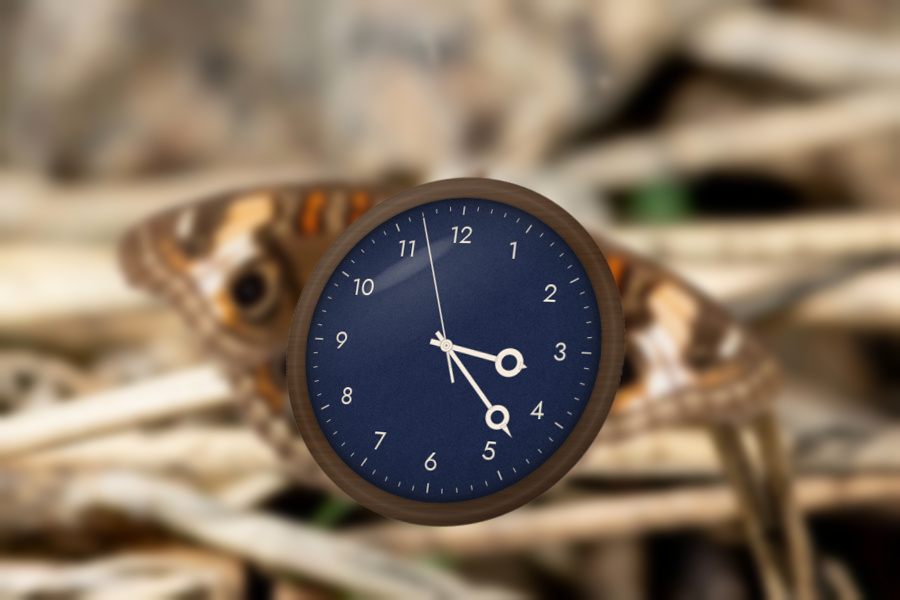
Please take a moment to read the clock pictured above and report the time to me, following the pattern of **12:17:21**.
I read **3:22:57**
